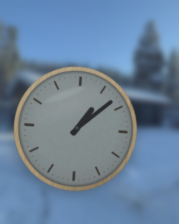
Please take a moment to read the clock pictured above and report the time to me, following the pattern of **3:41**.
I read **1:08**
